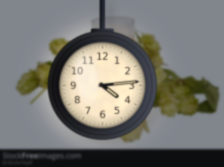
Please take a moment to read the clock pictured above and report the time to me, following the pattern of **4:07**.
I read **4:14**
